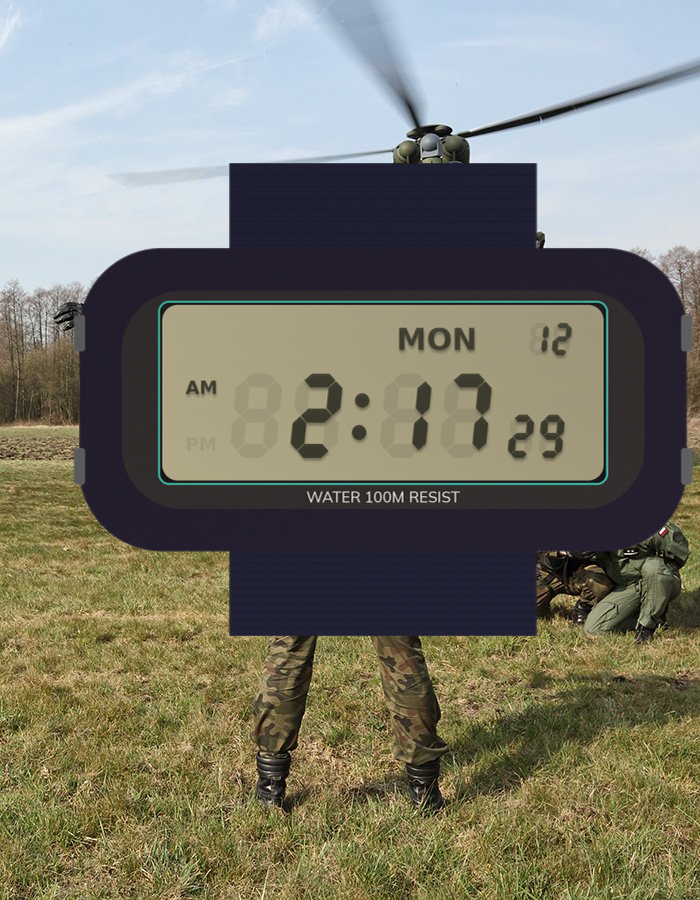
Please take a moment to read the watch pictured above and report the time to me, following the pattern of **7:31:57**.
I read **2:17:29**
